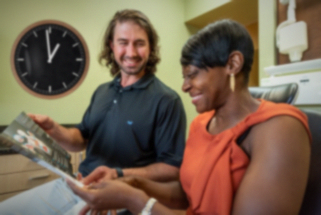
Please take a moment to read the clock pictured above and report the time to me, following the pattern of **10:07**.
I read **12:59**
